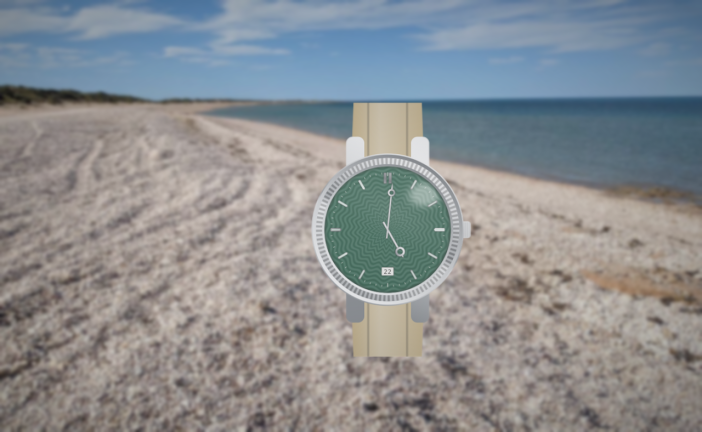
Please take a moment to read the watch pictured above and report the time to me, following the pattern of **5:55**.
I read **5:01**
